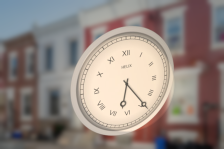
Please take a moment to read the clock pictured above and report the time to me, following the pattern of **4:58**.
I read **6:24**
